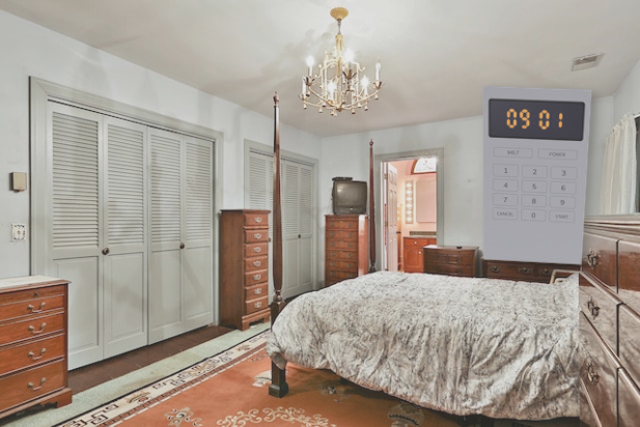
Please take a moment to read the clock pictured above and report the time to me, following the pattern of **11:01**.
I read **9:01**
